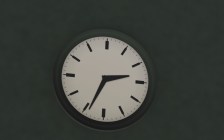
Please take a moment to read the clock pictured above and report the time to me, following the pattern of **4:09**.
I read **2:34**
